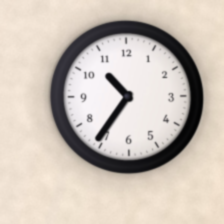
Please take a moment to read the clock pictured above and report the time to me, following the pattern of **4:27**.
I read **10:36**
